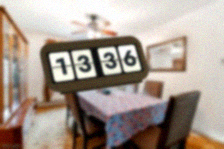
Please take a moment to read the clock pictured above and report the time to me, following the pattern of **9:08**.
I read **13:36**
